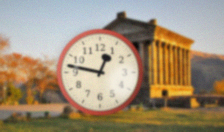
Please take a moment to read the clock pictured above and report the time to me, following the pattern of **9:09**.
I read **12:47**
